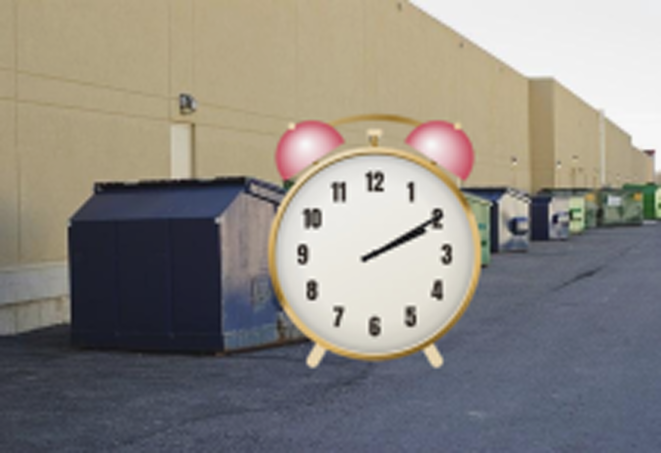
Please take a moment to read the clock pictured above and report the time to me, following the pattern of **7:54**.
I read **2:10**
